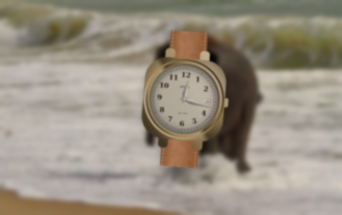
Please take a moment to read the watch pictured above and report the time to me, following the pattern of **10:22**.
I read **12:17**
